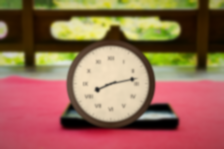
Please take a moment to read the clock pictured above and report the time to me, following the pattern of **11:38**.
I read **8:13**
